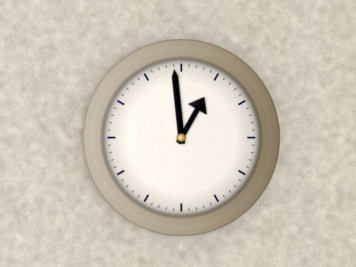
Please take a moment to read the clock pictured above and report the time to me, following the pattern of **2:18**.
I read **12:59**
